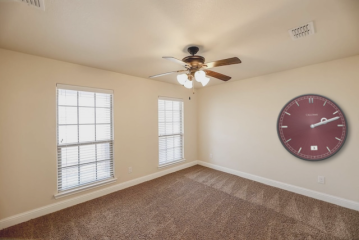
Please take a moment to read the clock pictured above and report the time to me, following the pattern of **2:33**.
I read **2:12**
